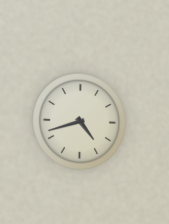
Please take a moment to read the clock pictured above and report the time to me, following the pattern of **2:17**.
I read **4:42**
